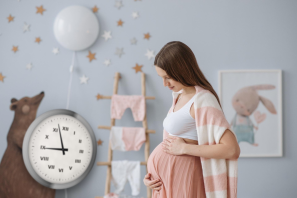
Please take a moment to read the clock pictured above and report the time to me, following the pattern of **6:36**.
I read **8:57**
